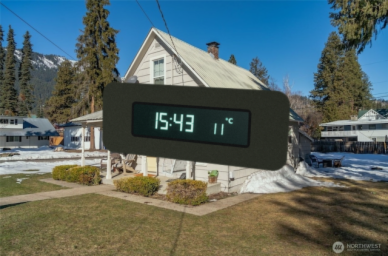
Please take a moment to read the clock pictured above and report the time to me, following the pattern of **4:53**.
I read **15:43**
